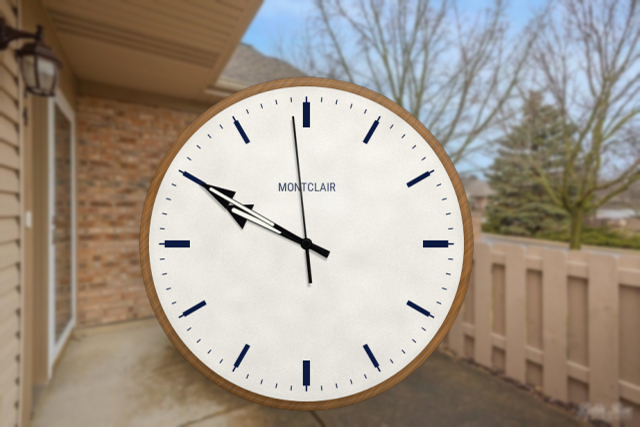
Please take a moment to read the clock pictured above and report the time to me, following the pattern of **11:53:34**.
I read **9:49:59**
